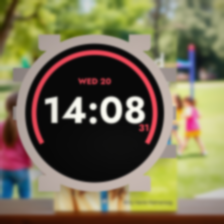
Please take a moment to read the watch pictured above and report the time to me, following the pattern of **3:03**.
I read **14:08**
